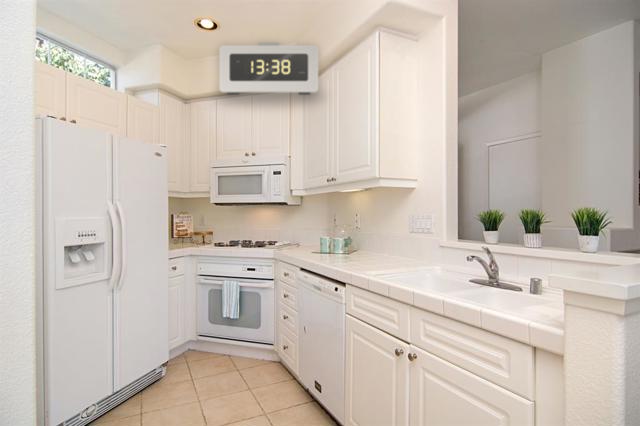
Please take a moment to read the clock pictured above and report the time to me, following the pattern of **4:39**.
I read **13:38**
